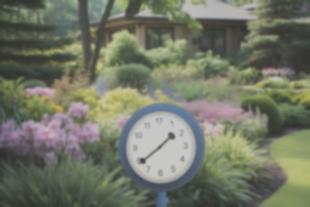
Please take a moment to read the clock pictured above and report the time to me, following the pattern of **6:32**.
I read **1:39**
